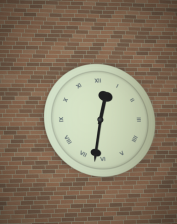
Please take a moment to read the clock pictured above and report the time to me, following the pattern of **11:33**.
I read **12:32**
